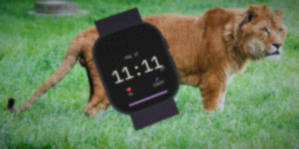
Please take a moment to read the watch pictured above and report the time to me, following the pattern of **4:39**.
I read **11:11**
